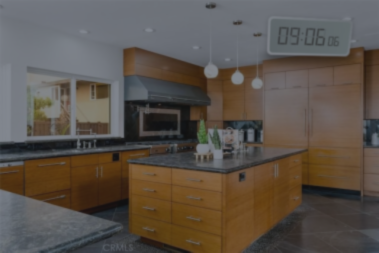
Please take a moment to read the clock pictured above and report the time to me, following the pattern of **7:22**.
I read **9:06**
